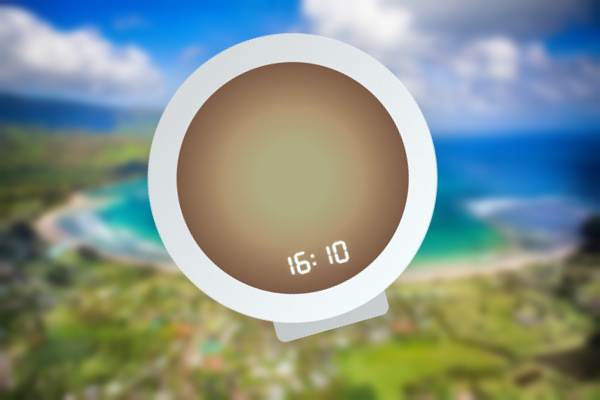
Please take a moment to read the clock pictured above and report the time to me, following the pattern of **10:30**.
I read **16:10**
